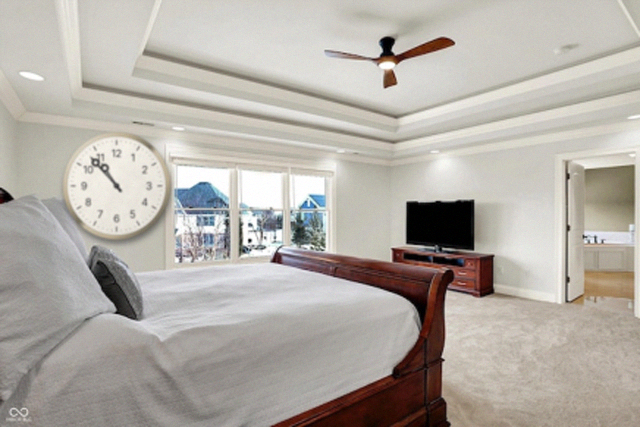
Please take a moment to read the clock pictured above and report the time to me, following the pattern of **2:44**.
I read **10:53**
